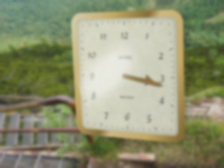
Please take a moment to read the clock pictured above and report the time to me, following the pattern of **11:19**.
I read **3:17**
